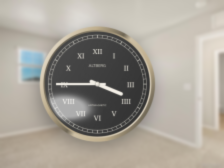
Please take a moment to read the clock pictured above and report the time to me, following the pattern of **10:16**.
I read **3:45**
